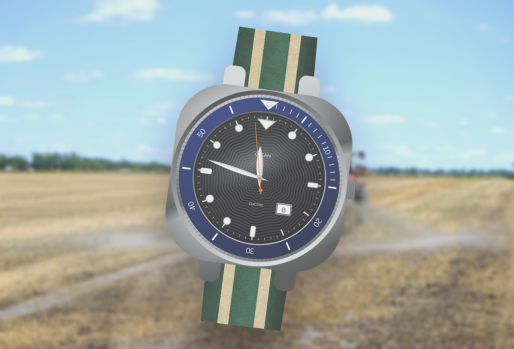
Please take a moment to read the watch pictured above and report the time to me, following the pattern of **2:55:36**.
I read **11:46:58**
